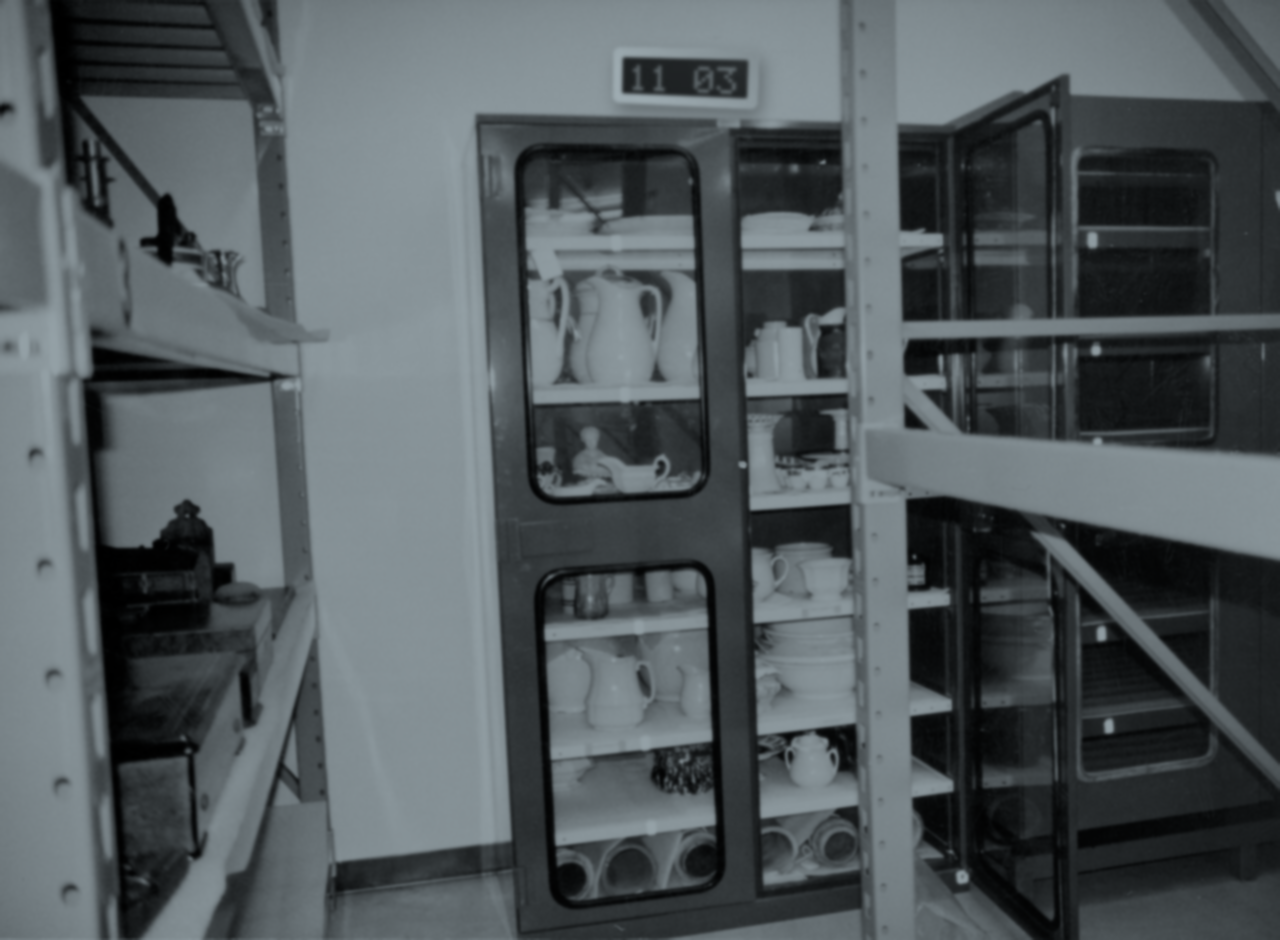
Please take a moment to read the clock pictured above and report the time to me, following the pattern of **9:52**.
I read **11:03**
